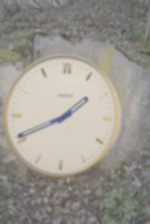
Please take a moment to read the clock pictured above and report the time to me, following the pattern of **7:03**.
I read **1:41**
